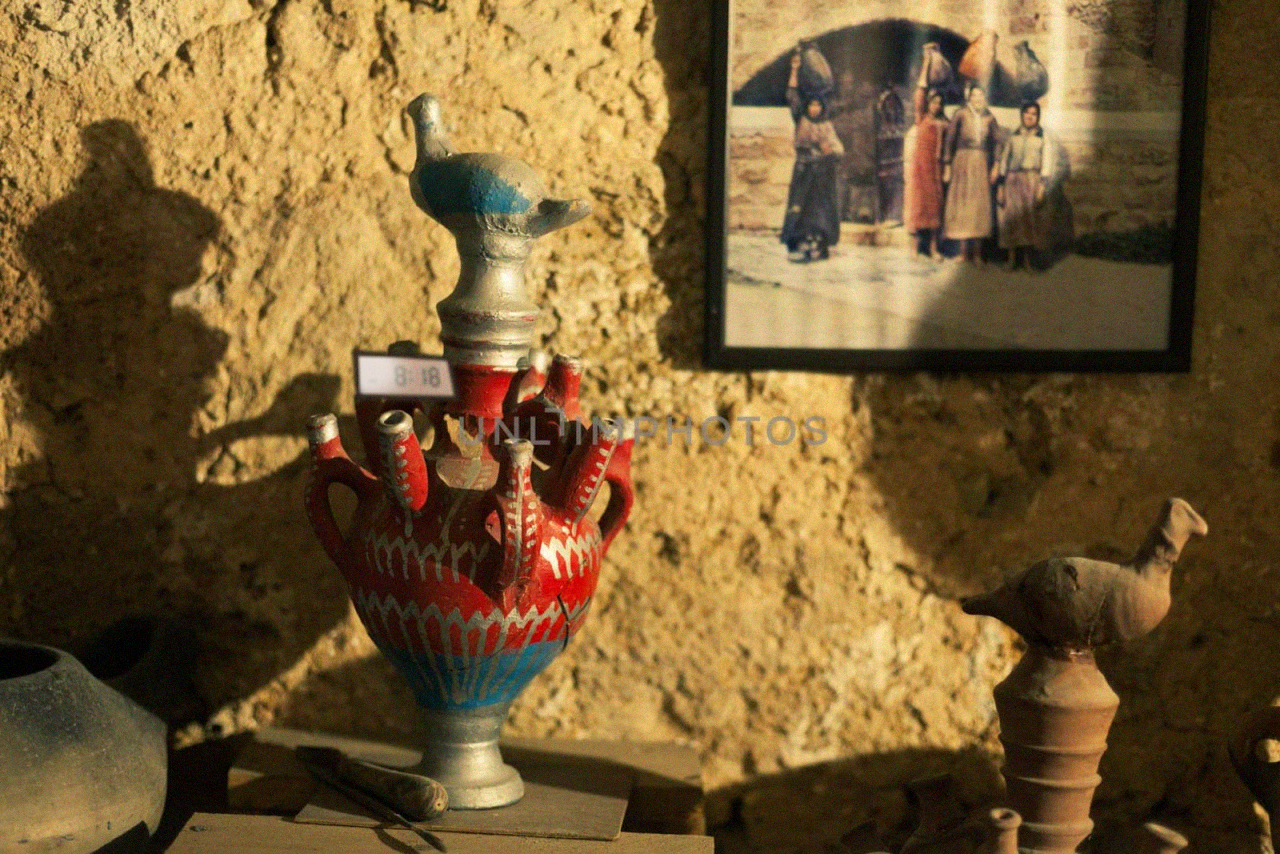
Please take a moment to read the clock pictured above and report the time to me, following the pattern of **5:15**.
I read **8:18**
